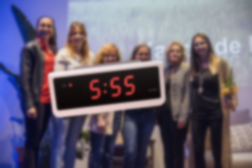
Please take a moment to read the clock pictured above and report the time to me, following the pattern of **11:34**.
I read **5:55**
